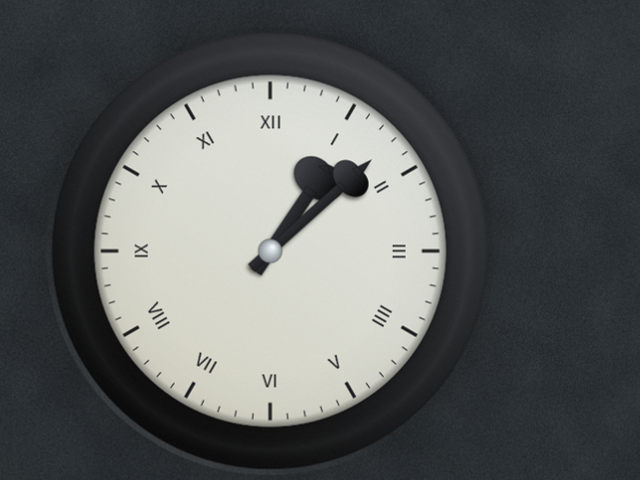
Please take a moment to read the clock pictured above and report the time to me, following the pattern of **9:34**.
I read **1:08**
